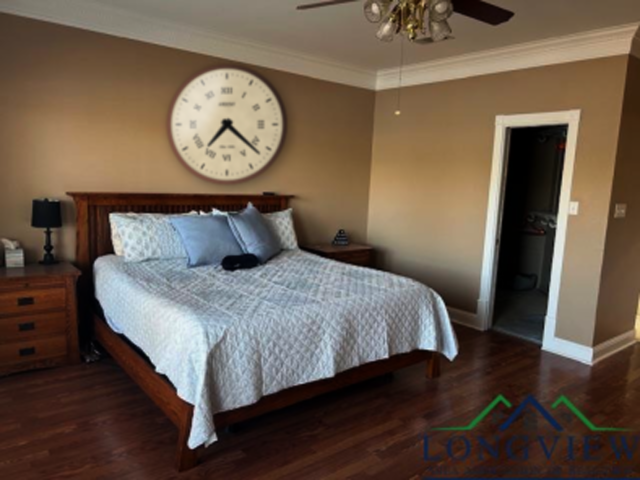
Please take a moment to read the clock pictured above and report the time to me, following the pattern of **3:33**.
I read **7:22**
